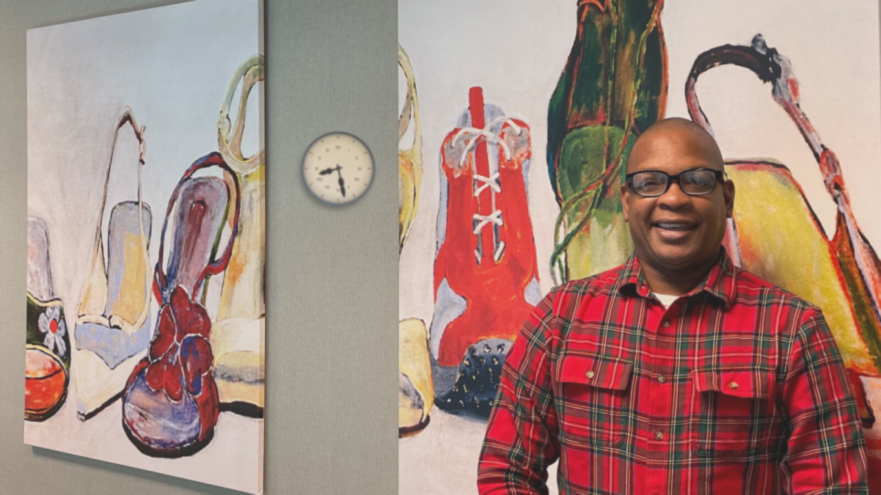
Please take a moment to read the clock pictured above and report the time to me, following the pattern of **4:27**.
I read **8:28**
